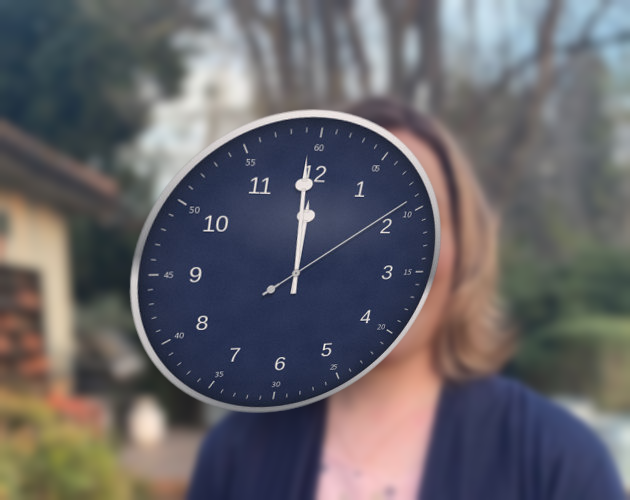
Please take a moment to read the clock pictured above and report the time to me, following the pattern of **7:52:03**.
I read **11:59:09**
